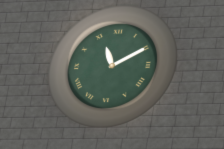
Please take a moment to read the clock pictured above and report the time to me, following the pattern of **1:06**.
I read **11:10**
